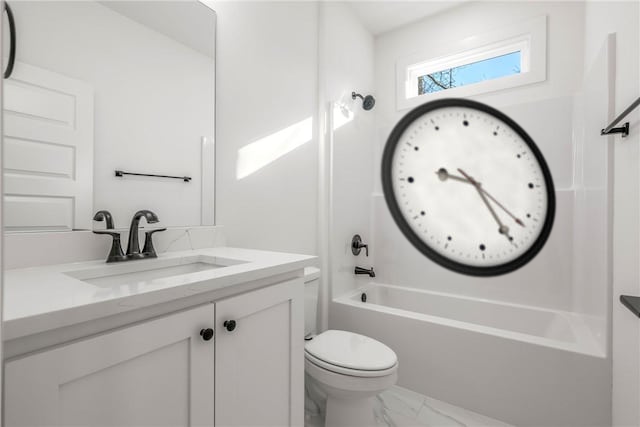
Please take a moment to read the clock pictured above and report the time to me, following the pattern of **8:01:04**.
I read **9:25:22**
